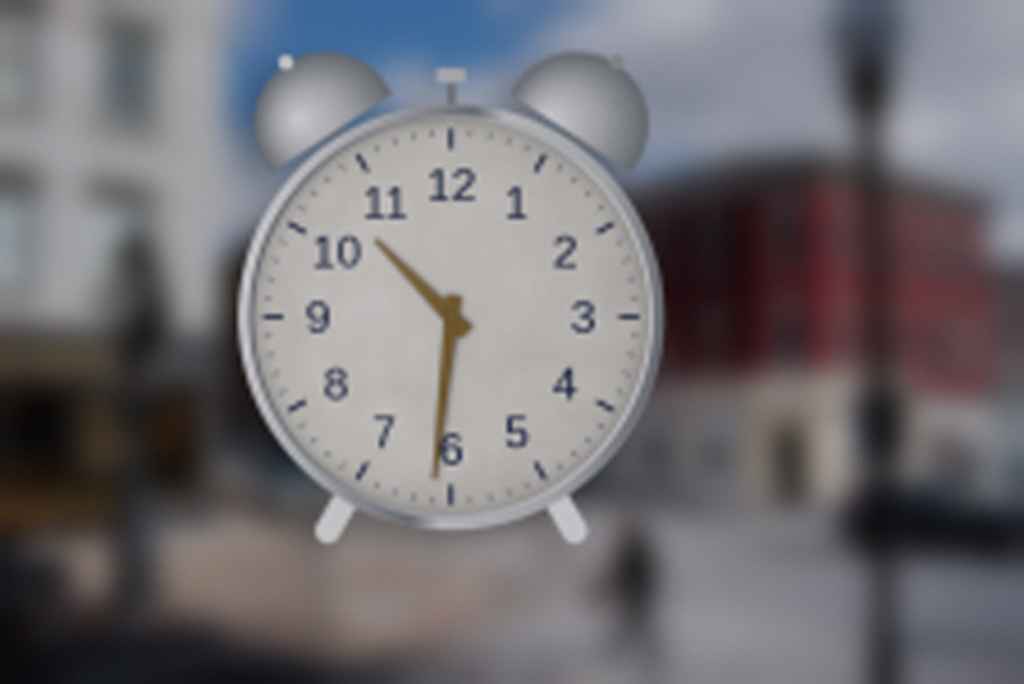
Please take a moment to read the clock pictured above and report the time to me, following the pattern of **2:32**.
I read **10:31**
